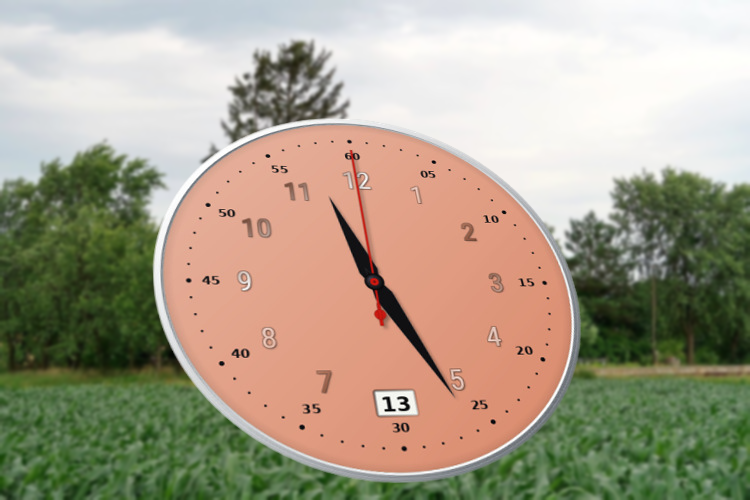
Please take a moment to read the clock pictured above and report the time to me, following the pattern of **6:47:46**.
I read **11:26:00**
